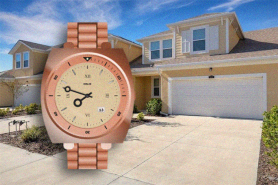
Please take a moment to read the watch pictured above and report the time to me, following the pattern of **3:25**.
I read **7:48**
